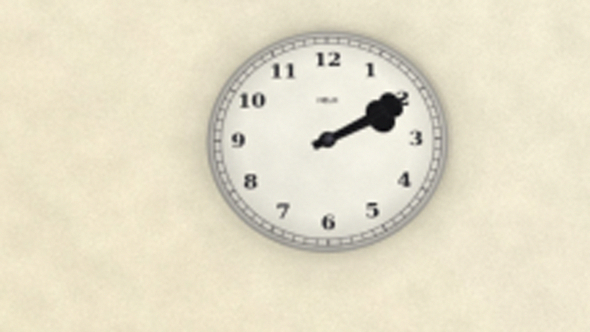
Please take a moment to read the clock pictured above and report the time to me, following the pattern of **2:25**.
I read **2:10**
